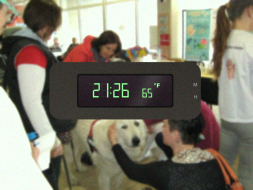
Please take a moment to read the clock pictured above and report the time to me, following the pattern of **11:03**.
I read **21:26**
